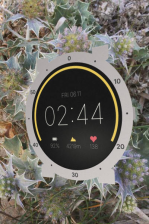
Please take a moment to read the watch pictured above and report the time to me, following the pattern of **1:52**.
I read **2:44**
